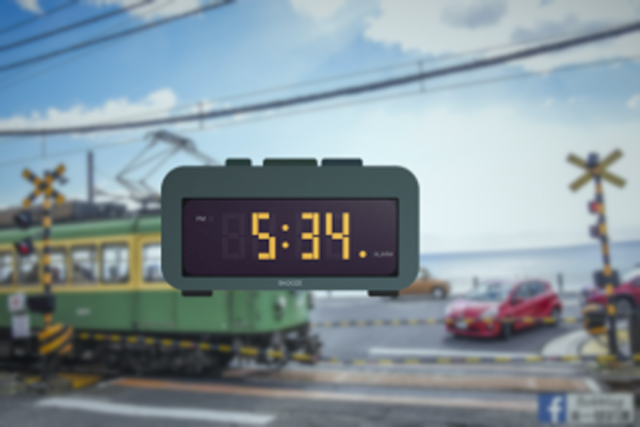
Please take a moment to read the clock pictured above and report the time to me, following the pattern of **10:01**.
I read **5:34**
